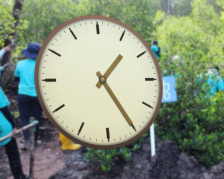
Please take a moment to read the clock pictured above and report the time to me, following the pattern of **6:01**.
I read **1:25**
